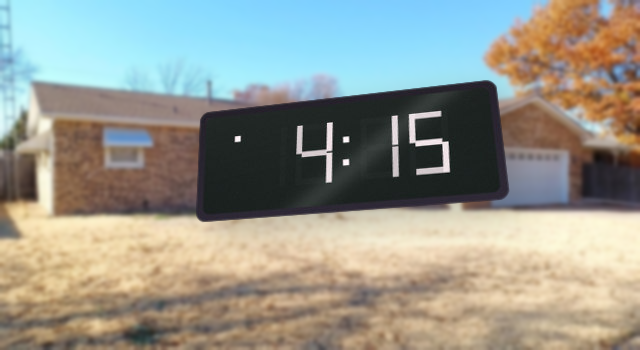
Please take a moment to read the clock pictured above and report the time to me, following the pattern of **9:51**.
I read **4:15**
